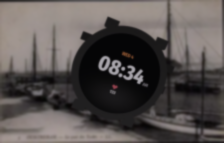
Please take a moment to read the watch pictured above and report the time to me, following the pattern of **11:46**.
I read **8:34**
